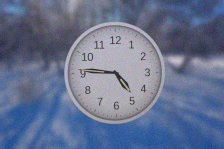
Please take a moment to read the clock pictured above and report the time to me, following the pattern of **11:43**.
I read **4:46**
